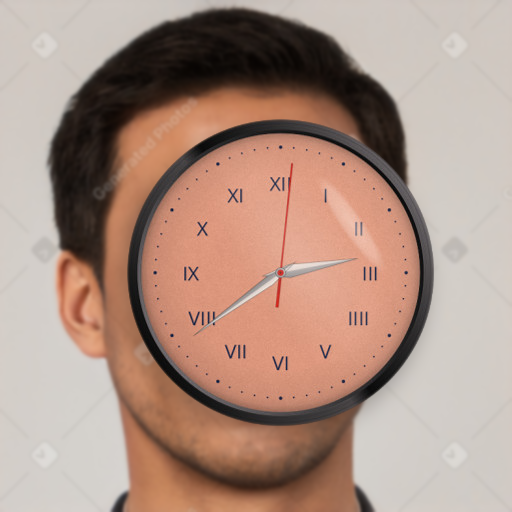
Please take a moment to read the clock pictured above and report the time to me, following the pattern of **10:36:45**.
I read **2:39:01**
